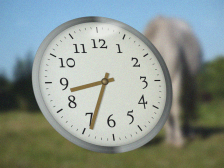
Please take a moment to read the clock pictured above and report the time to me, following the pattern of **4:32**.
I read **8:34**
